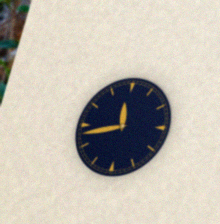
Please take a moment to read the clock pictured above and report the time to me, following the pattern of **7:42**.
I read **11:43**
